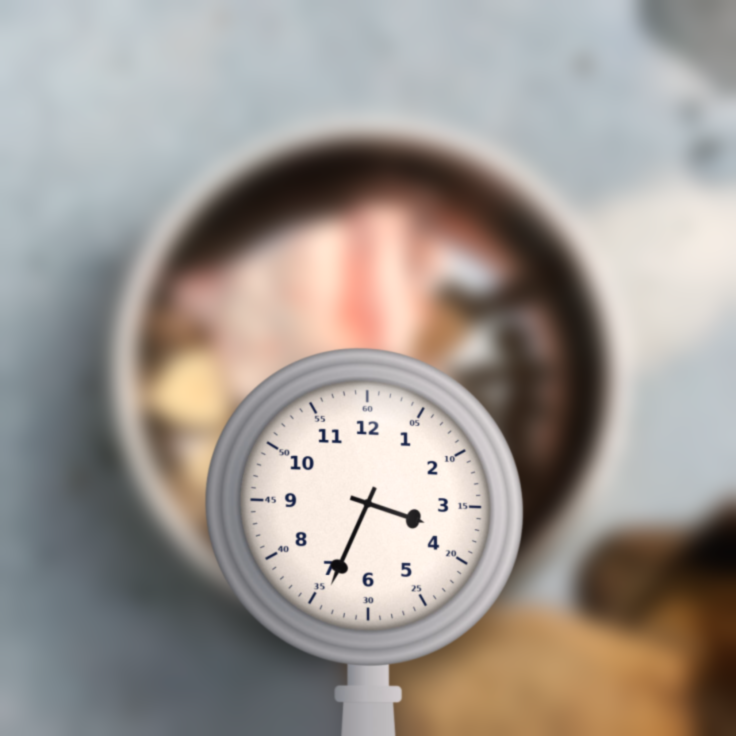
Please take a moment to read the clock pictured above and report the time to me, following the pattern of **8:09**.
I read **3:34**
